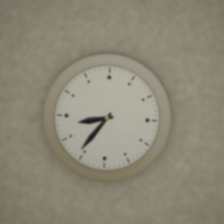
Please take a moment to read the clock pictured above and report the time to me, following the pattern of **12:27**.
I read **8:36**
